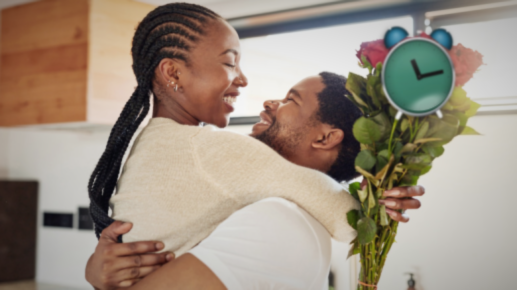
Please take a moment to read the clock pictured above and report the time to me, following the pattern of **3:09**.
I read **11:13**
